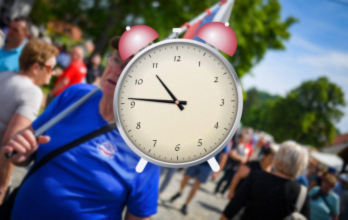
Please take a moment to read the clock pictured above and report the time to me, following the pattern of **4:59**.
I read **10:46**
